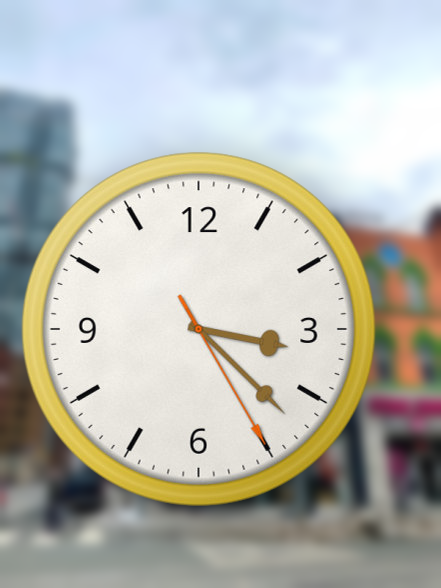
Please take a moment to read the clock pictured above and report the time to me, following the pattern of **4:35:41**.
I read **3:22:25**
